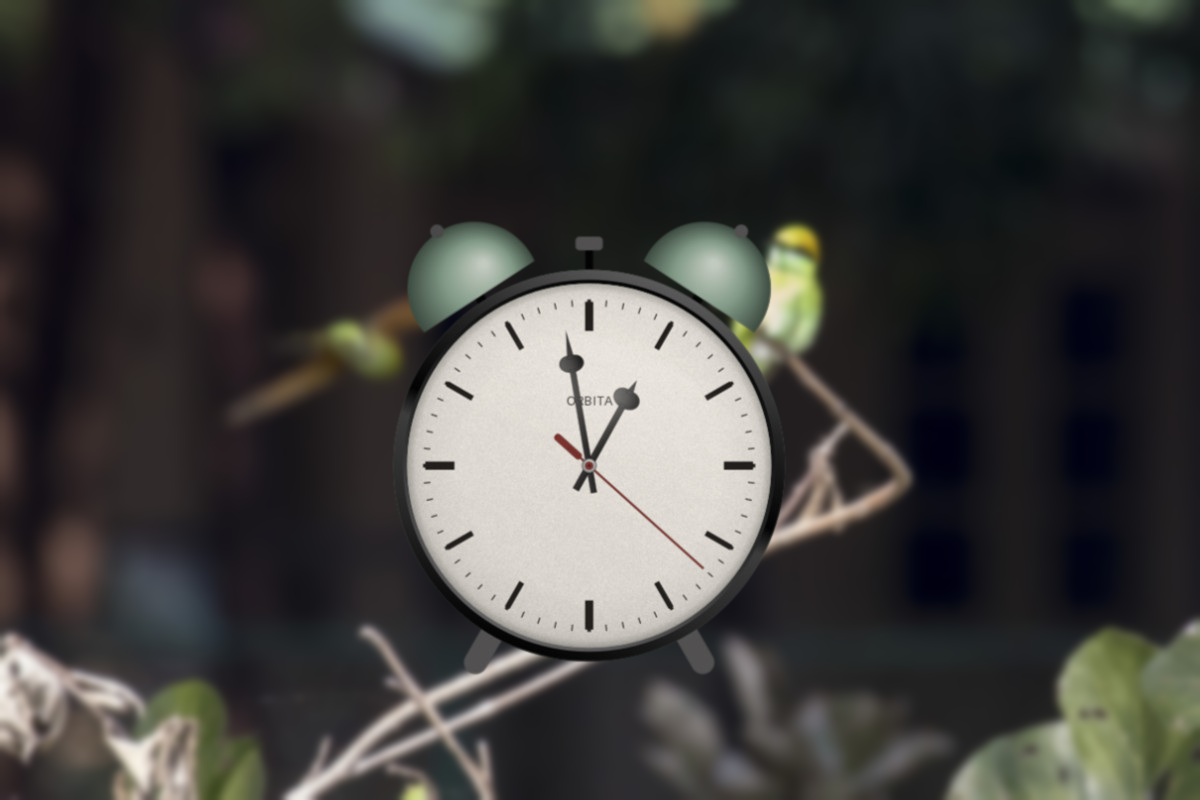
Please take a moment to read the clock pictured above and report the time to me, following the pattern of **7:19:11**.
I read **12:58:22**
